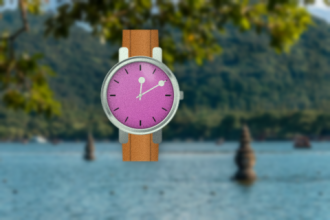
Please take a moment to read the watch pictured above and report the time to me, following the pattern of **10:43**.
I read **12:10**
